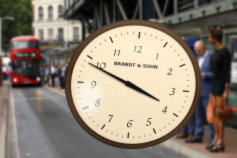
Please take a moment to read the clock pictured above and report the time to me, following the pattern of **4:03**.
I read **3:49**
